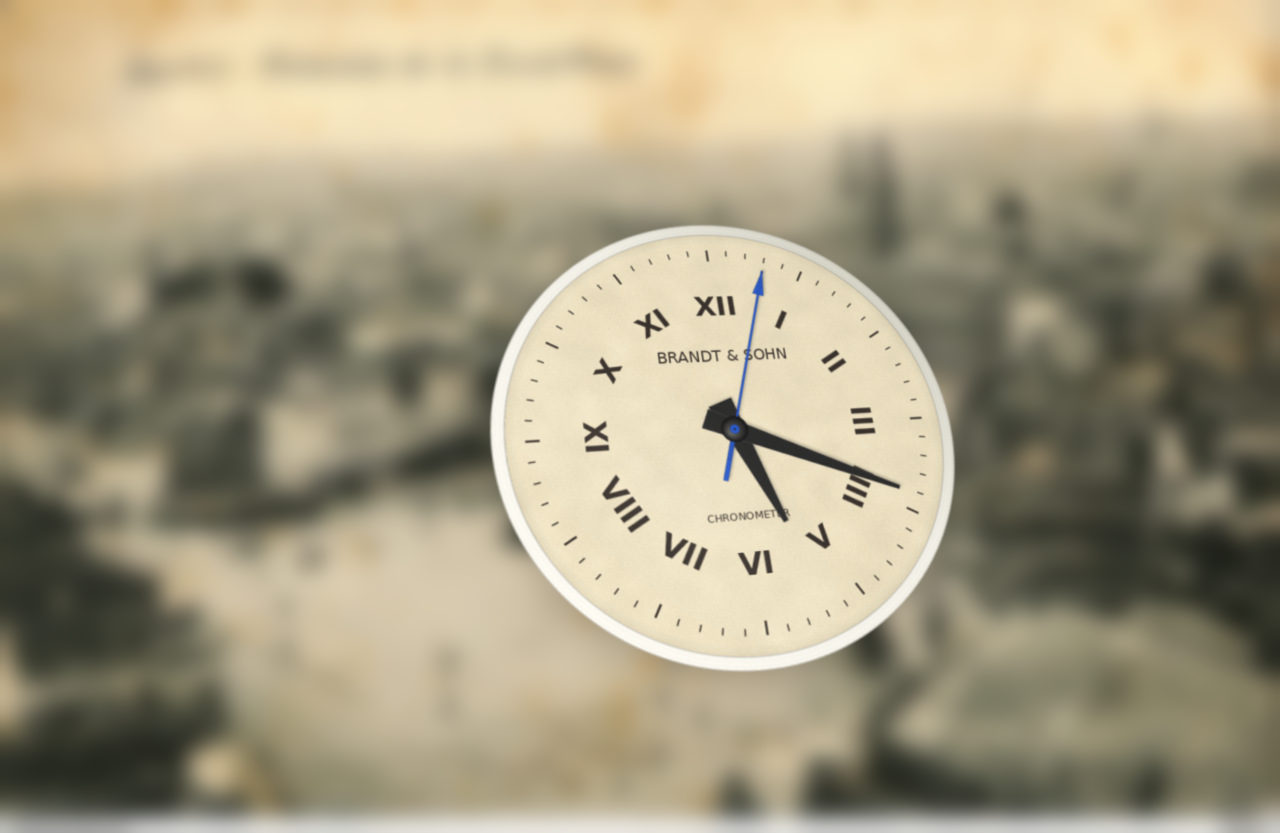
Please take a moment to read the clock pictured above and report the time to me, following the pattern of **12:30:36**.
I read **5:19:03**
